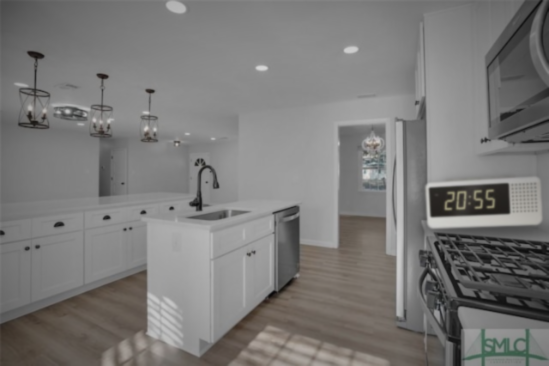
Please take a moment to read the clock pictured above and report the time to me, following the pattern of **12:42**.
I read **20:55**
